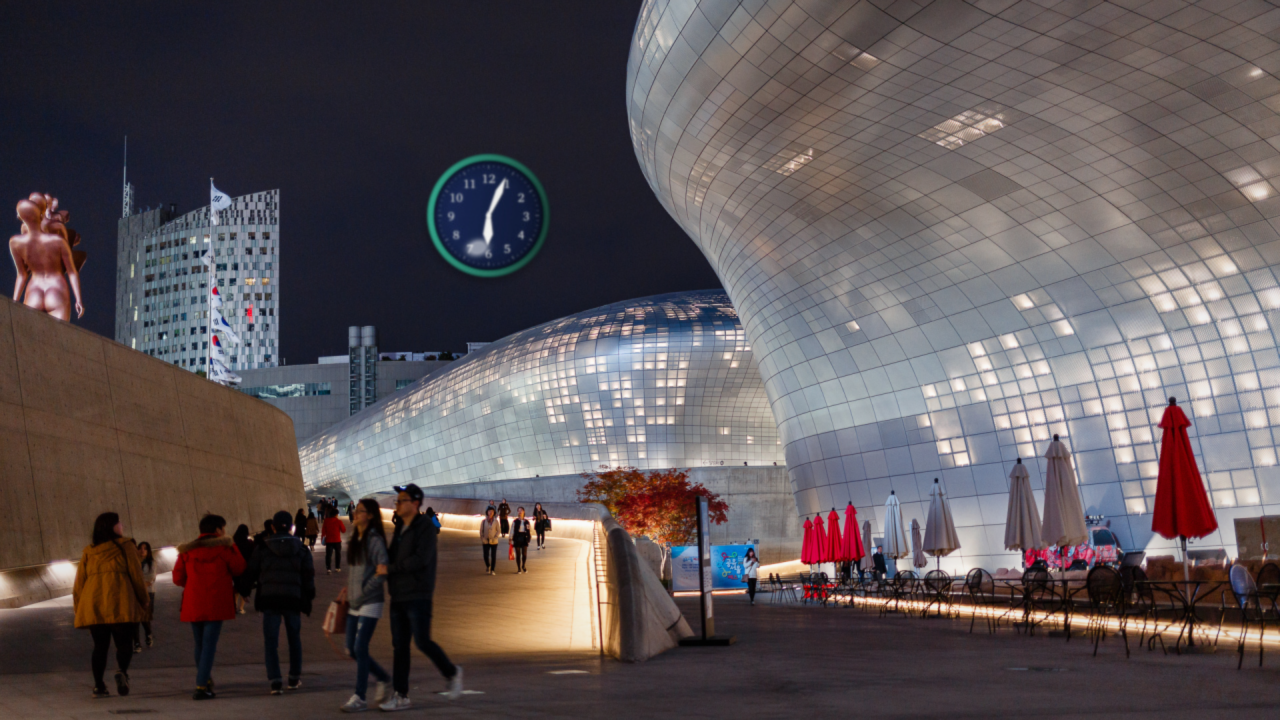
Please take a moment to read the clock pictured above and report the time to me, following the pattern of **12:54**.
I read **6:04**
